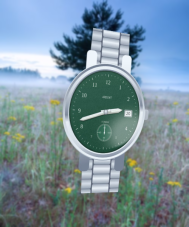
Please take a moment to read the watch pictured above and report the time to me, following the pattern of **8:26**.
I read **2:42**
